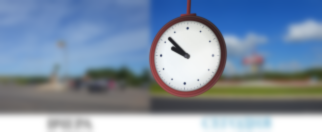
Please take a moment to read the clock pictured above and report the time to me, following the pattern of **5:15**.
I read **9:52**
